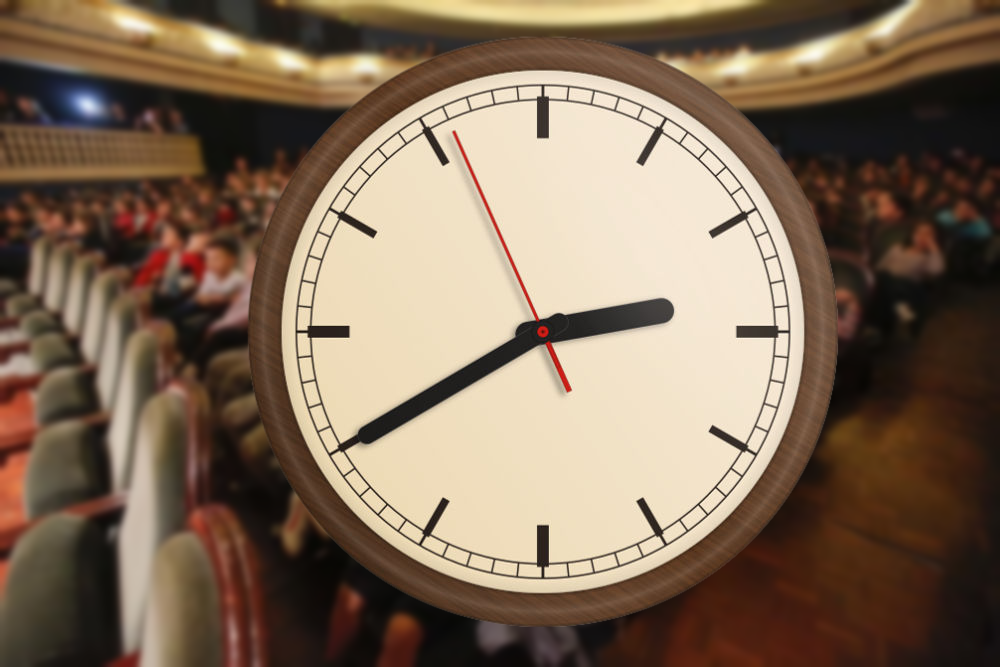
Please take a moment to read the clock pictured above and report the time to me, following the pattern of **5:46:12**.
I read **2:39:56**
